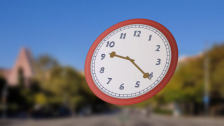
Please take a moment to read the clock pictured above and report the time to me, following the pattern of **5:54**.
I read **9:21**
